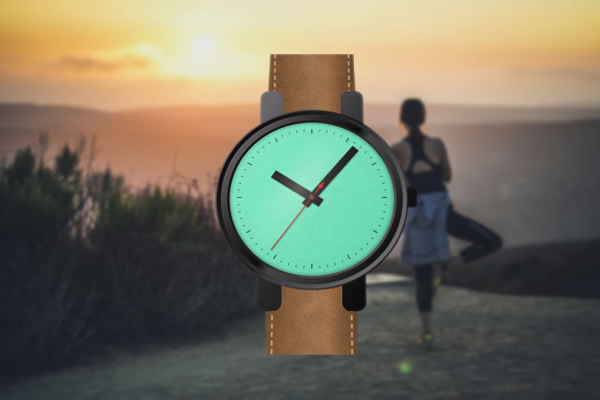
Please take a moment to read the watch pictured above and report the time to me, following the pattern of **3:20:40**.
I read **10:06:36**
